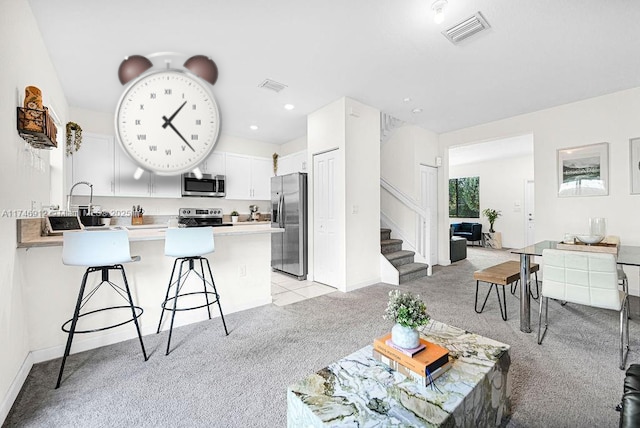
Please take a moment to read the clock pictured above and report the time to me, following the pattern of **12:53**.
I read **1:23**
